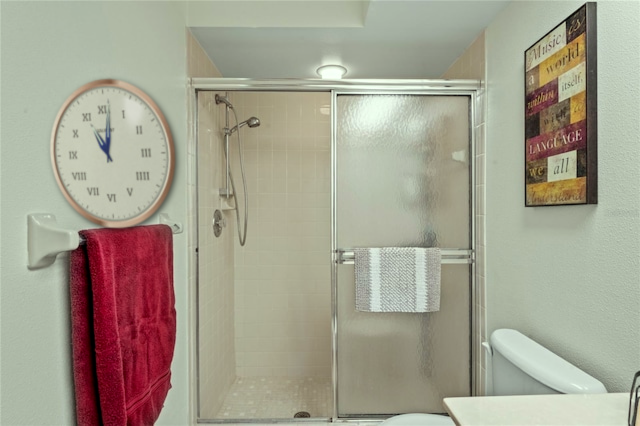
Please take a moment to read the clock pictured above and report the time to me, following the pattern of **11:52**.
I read **11:01**
